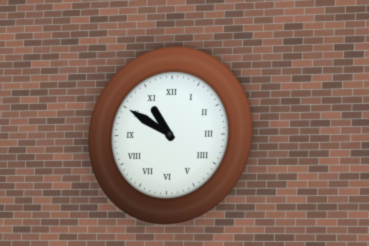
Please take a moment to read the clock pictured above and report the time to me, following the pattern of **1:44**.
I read **10:50**
